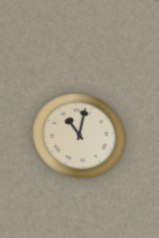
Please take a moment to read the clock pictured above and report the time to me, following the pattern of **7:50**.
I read **11:03**
